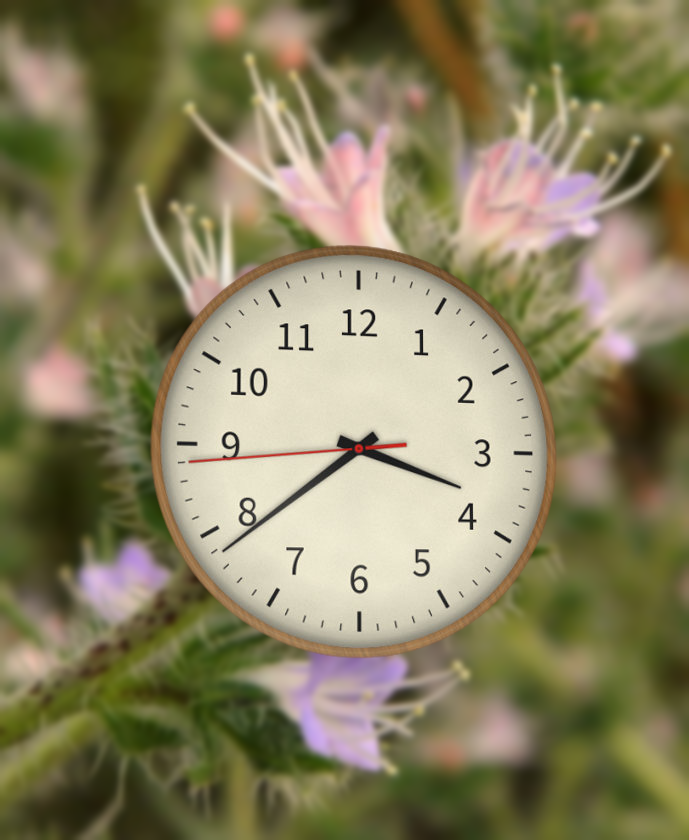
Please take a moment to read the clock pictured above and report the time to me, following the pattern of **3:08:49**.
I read **3:38:44**
